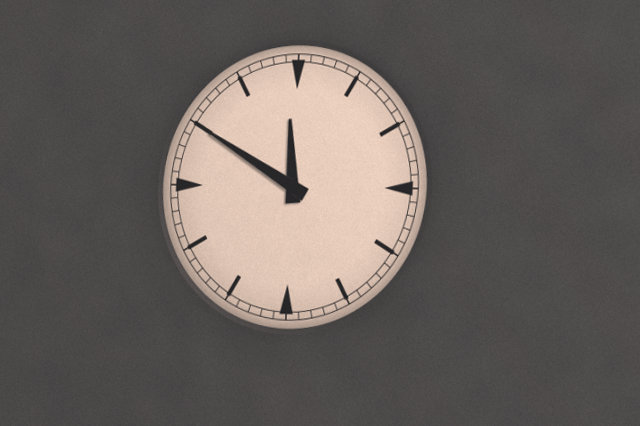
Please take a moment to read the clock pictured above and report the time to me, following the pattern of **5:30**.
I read **11:50**
